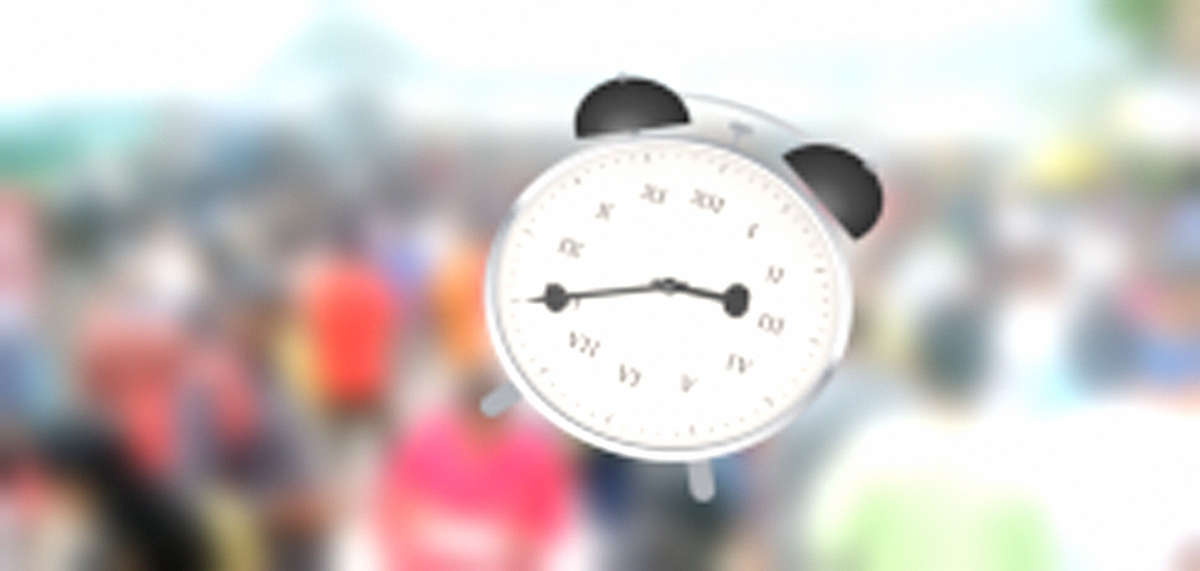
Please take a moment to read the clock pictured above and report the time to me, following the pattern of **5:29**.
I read **2:40**
